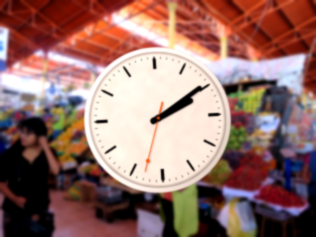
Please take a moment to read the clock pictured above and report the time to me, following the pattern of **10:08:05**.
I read **2:09:33**
